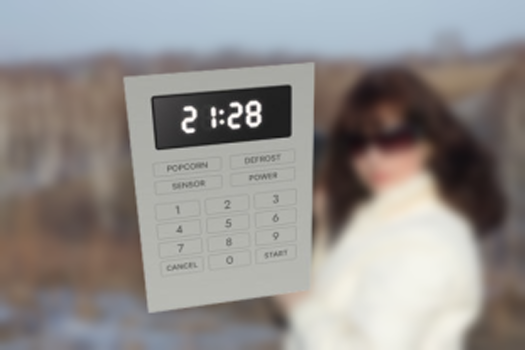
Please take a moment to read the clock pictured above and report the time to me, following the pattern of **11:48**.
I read **21:28**
